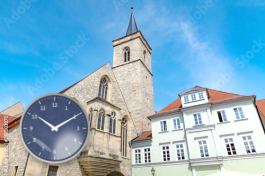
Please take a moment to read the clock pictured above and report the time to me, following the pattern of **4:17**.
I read **10:10**
